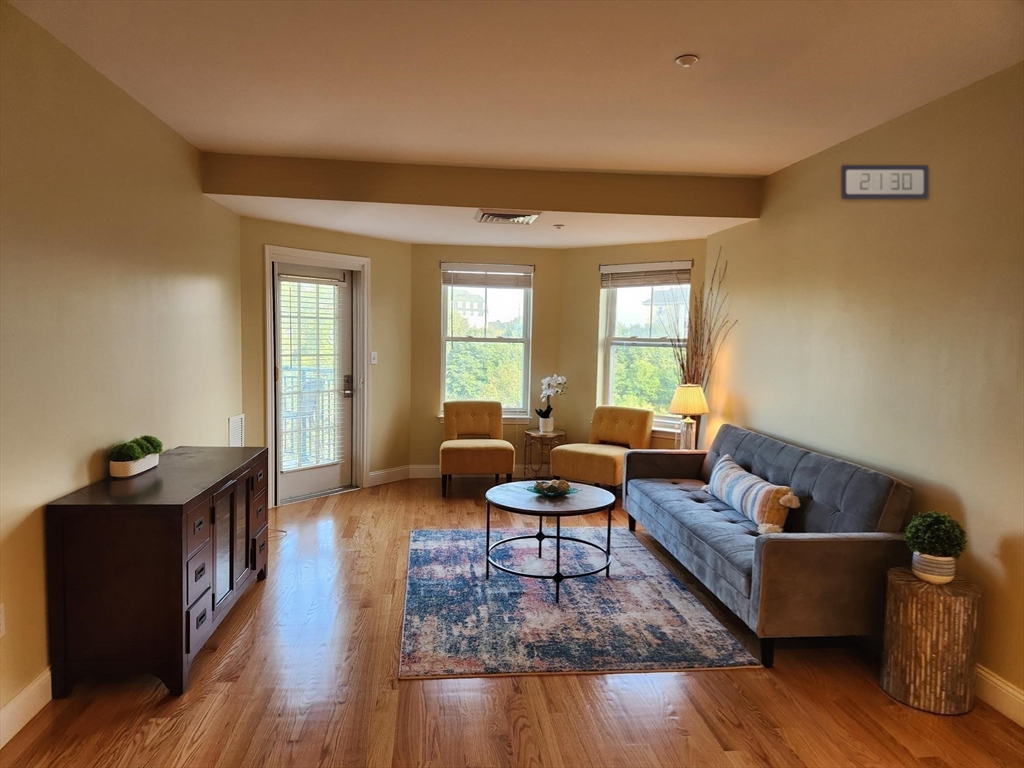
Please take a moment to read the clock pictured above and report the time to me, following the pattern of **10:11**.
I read **21:30**
